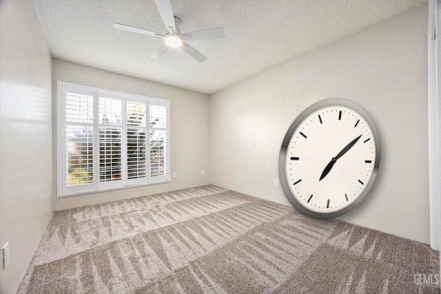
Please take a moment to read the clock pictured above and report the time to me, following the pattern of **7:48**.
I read **7:08**
